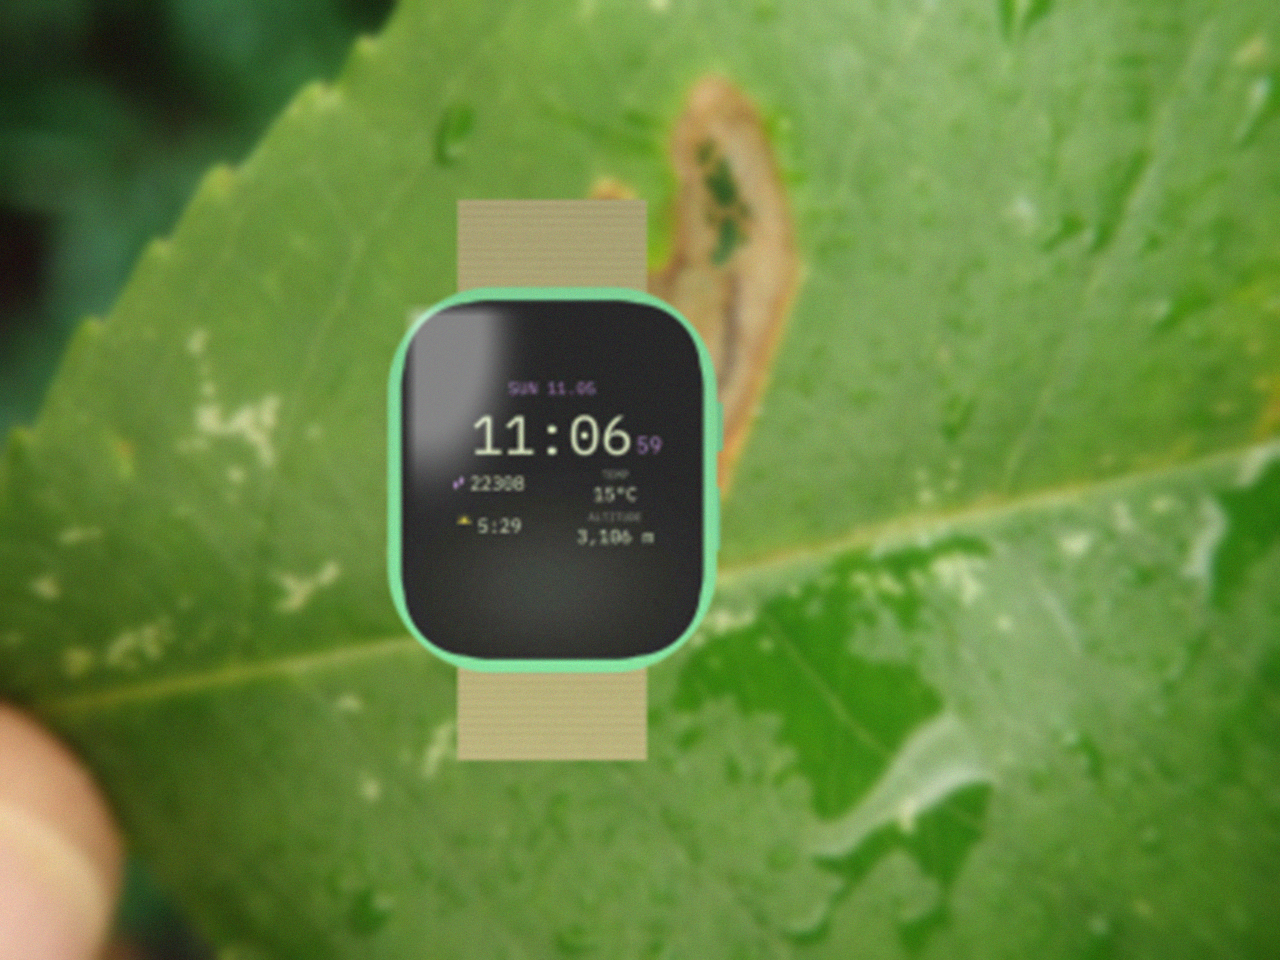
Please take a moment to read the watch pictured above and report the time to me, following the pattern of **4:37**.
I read **11:06**
